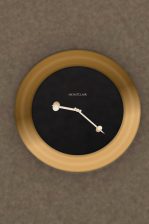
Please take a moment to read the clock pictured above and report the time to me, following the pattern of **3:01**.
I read **9:22**
